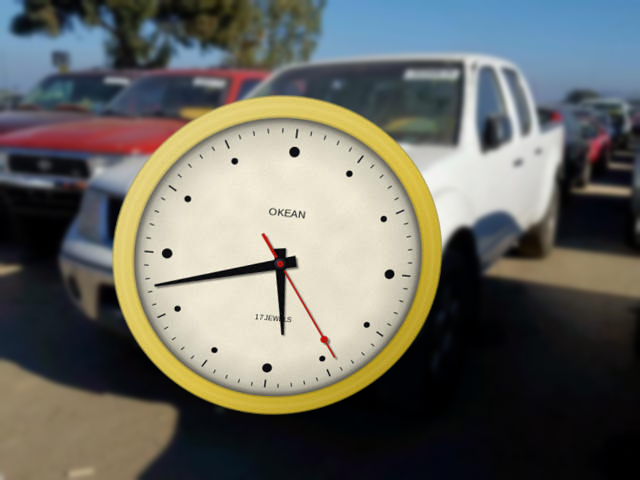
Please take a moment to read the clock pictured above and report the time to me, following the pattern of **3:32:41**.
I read **5:42:24**
